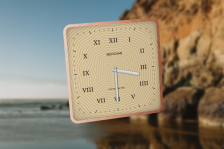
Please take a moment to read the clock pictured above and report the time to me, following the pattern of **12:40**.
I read **3:30**
